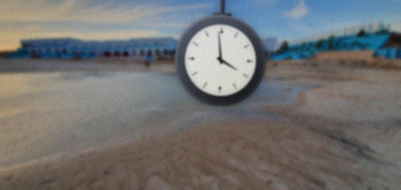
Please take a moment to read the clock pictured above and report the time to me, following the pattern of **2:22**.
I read **3:59**
